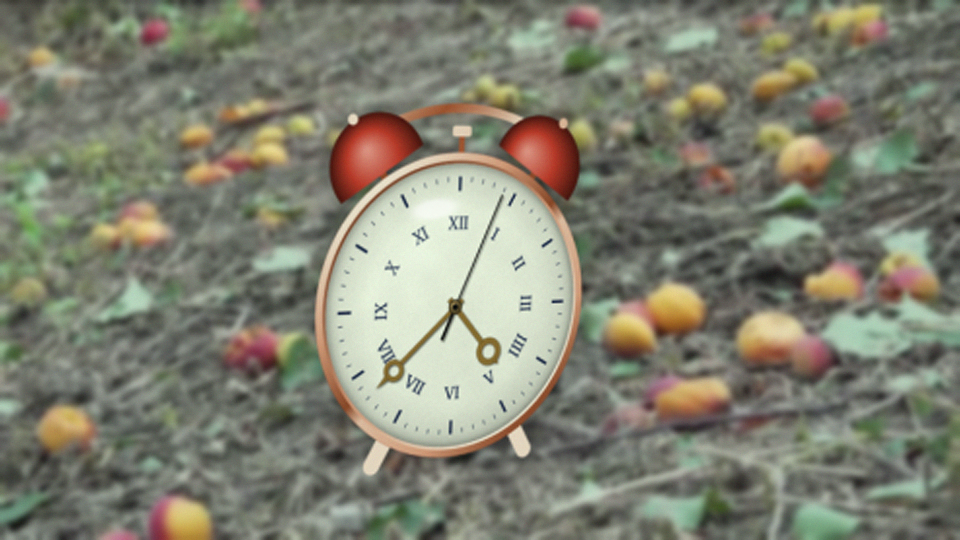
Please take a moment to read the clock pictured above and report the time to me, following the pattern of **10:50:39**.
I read **4:38:04**
